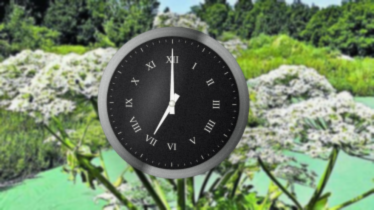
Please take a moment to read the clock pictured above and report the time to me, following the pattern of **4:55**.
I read **7:00**
